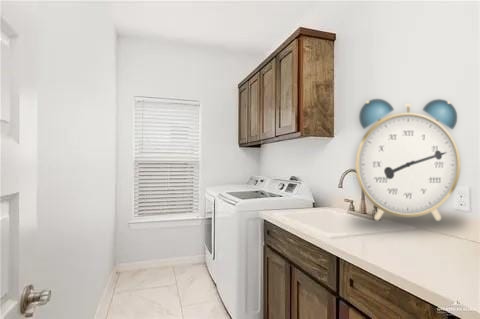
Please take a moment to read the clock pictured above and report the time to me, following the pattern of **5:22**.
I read **8:12**
